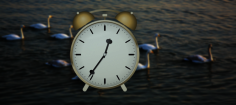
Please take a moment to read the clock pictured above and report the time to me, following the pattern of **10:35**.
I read **12:36**
